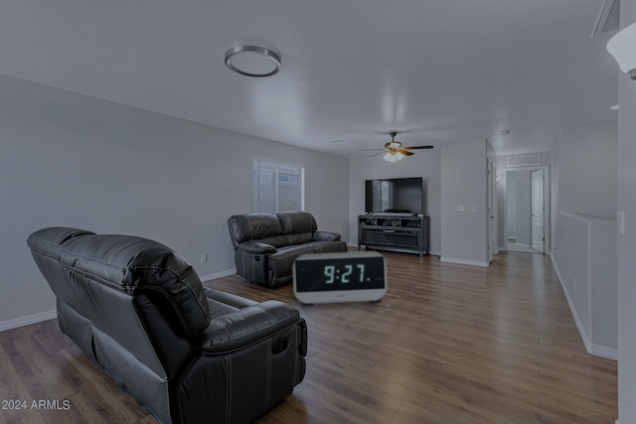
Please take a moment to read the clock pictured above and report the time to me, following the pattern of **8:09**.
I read **9:27**
